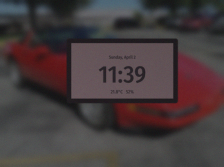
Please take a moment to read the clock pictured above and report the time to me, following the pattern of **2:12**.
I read **11:39**
